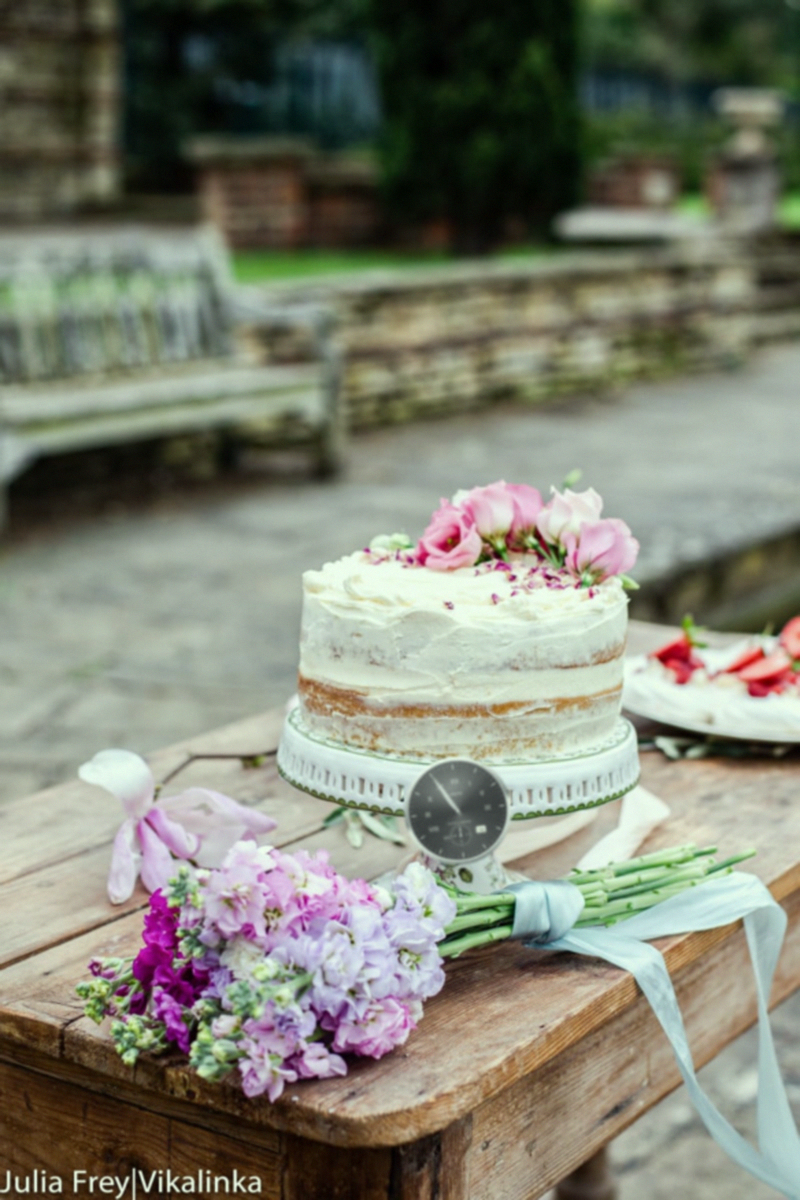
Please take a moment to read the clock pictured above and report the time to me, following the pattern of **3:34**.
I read **10:55**
